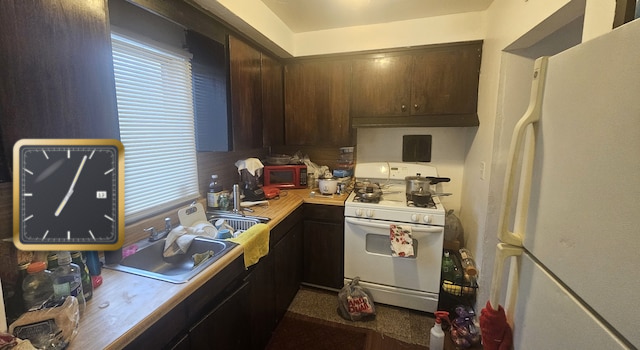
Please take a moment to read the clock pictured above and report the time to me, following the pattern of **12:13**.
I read **7:04**
